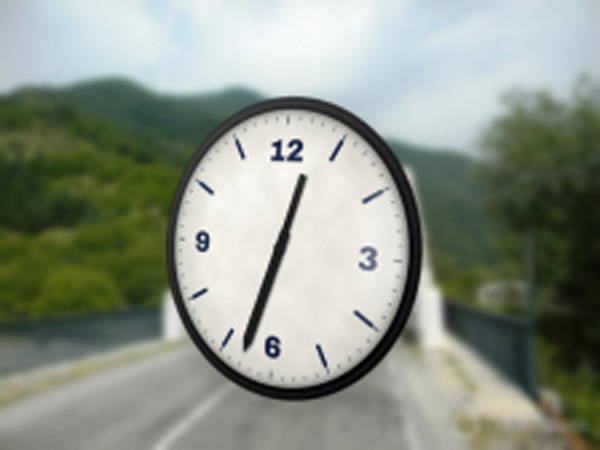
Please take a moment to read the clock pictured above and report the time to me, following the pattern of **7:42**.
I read **12:33**
